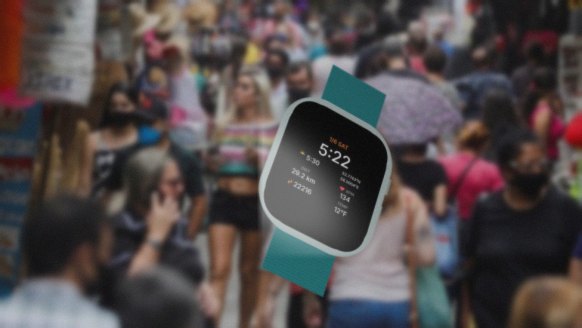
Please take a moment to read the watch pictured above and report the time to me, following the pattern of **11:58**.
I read **5:22**
